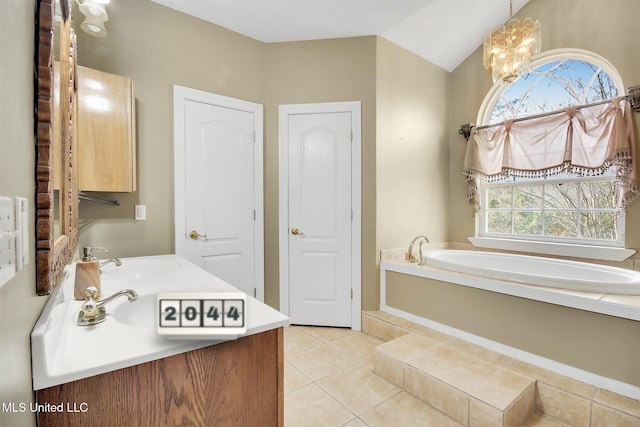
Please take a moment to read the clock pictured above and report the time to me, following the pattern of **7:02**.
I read **20:44**
